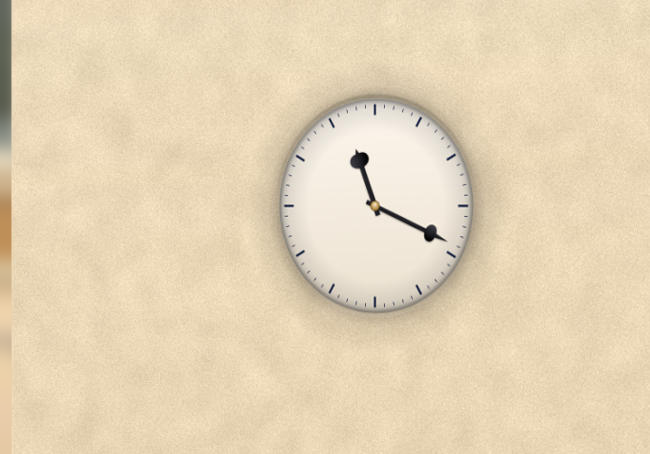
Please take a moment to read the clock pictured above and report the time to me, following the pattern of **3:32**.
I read **11:19**
